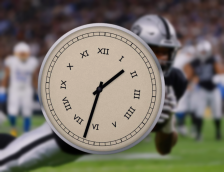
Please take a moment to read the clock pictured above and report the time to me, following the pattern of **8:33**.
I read **1:32**
